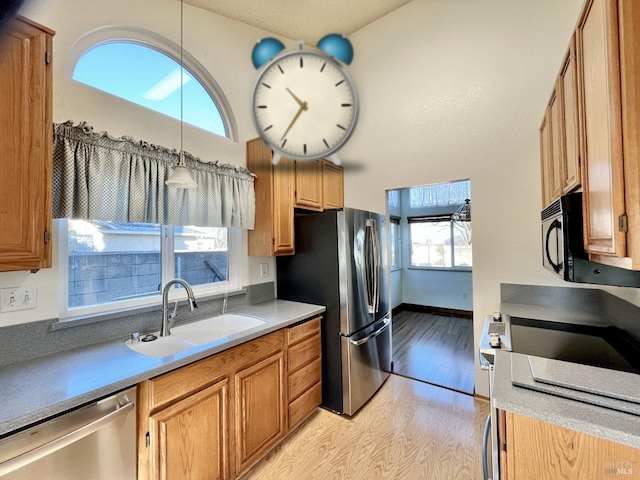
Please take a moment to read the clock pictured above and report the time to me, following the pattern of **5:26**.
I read **10:36**
